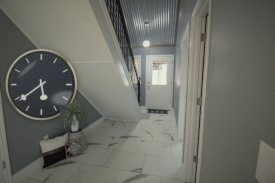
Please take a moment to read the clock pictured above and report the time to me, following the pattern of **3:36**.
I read **5:39**
